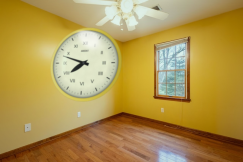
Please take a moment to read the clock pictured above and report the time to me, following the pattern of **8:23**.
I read **7:48**
